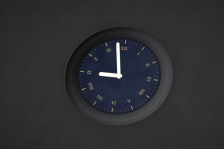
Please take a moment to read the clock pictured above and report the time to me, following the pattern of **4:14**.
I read **8:58**
